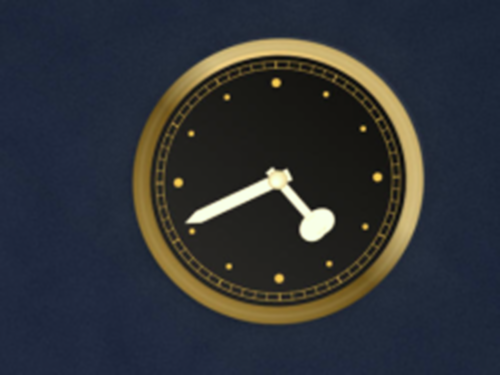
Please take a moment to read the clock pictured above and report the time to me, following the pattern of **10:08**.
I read **4:41**
